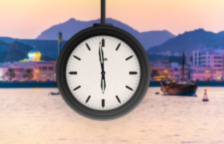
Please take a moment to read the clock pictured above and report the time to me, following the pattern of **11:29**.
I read **5:59**
